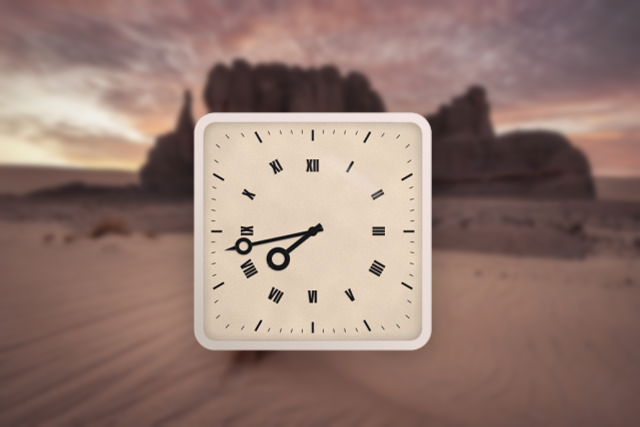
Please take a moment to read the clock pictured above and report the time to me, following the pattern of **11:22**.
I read **7:43**
